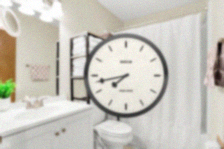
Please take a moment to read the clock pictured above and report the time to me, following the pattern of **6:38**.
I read **7:43**
